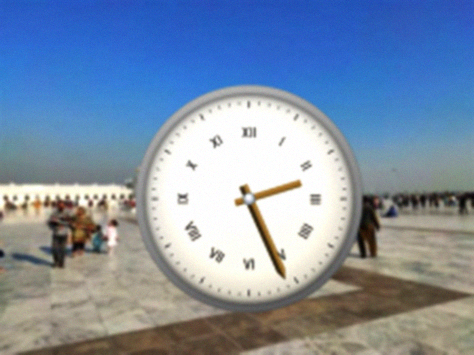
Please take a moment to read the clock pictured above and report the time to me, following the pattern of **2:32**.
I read **2:26**
